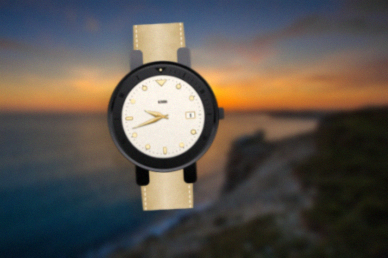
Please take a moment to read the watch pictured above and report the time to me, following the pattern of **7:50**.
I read **9:42**
